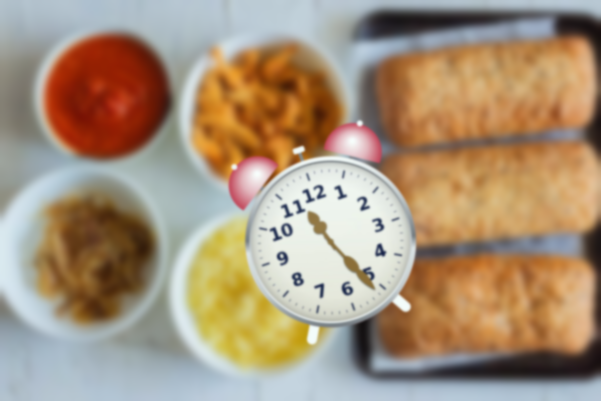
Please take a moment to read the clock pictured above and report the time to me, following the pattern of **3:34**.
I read **11:26**
